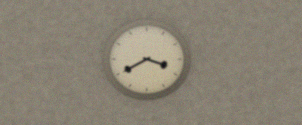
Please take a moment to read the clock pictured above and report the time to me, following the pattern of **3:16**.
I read **3:40**
